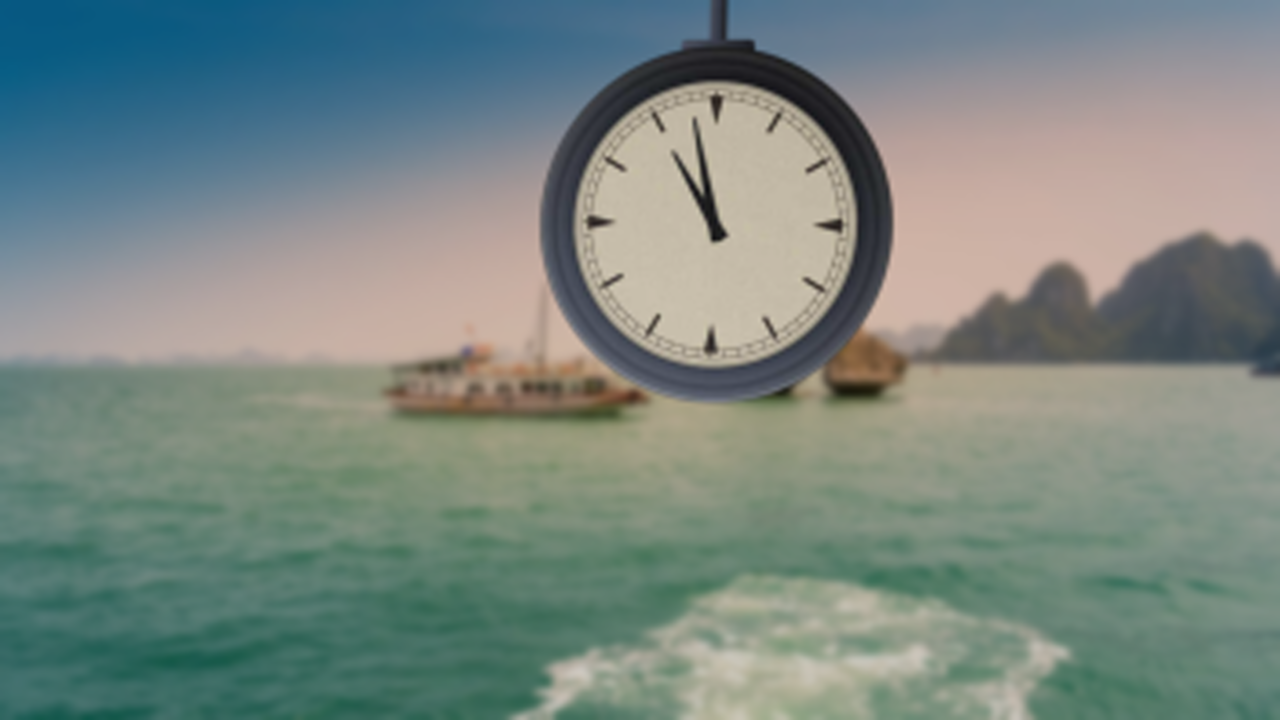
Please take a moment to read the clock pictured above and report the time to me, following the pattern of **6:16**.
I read **10:58**
